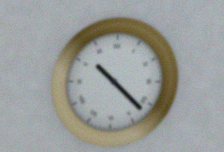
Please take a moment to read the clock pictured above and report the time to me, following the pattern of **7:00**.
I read **10:22**
